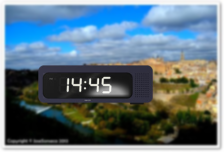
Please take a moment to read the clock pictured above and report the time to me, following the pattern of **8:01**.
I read **14:45**
